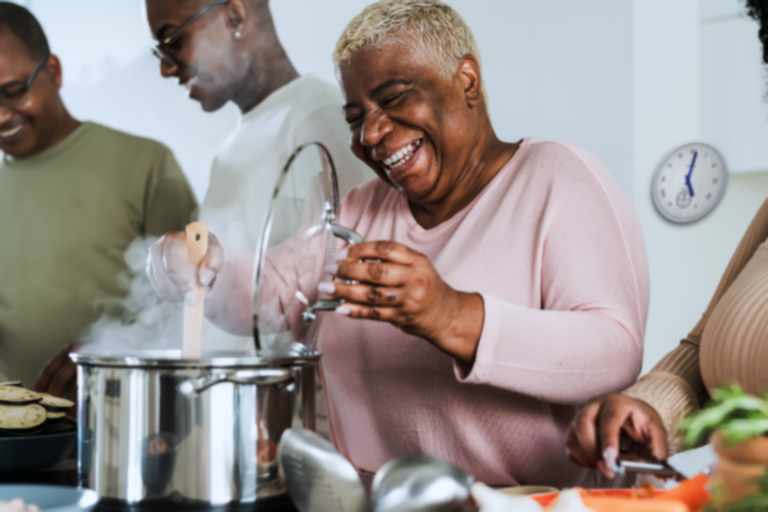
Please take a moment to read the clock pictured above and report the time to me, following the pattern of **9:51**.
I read **5:01**
